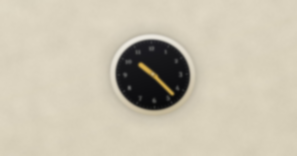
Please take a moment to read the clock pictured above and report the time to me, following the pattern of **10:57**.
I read **10:23**
